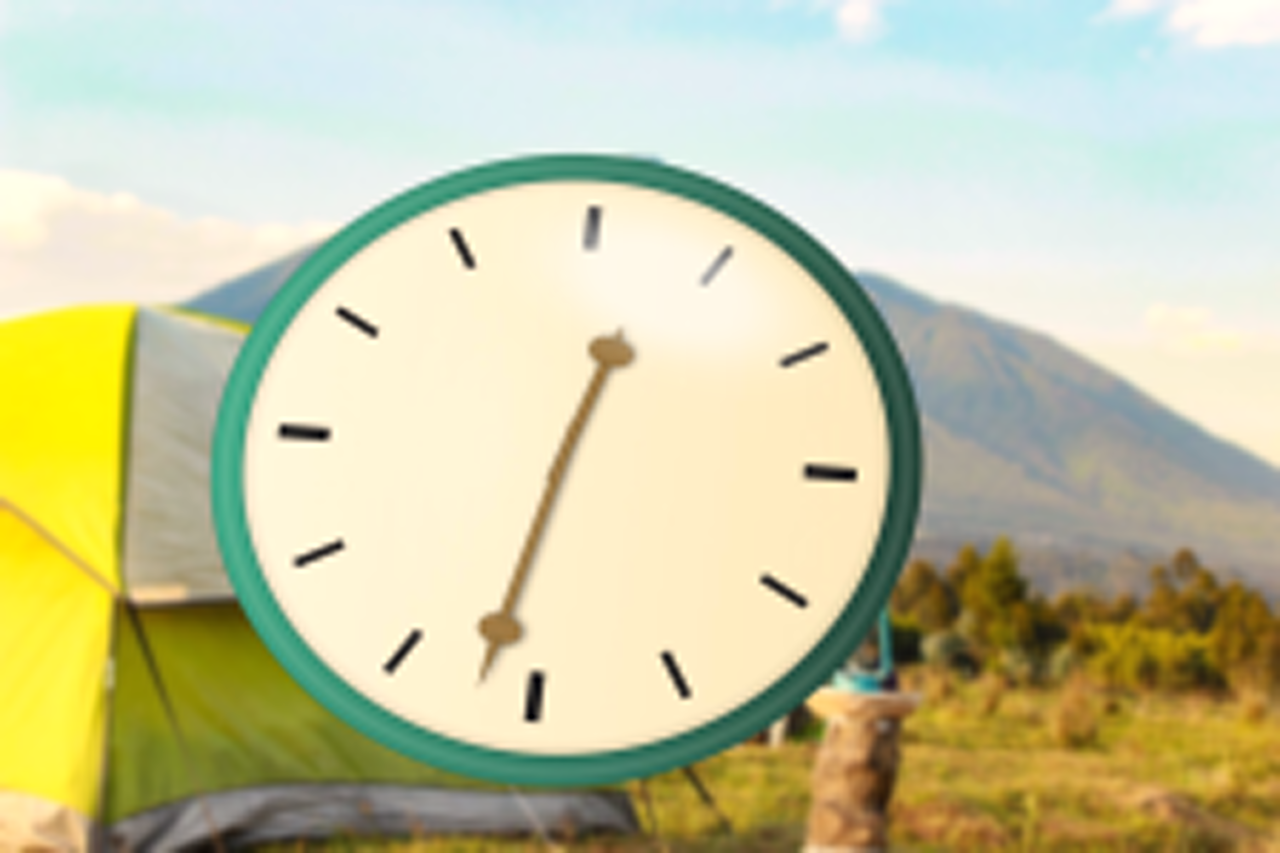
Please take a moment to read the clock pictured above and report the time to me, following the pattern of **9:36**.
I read **12:32**
